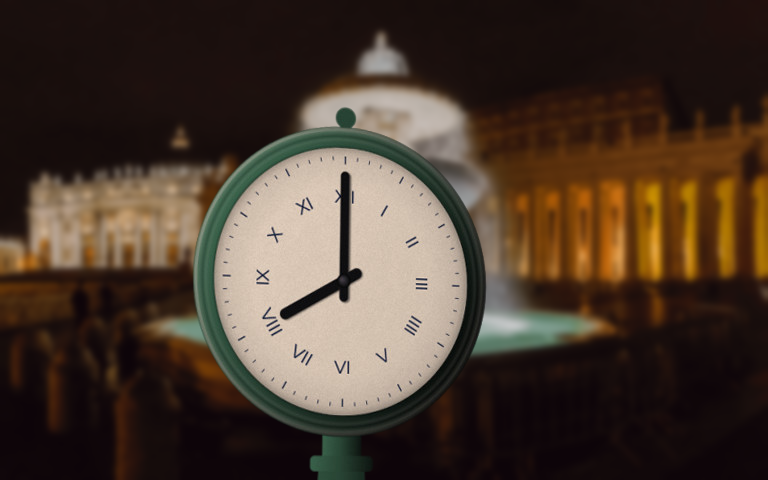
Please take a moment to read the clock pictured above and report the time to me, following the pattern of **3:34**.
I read **8:00**
